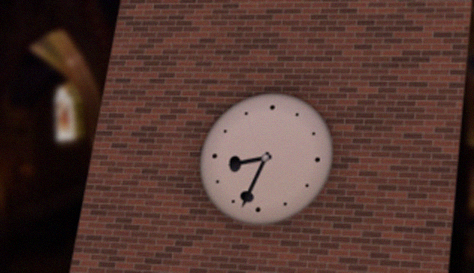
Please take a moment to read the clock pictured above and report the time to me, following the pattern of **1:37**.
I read **8:33**
